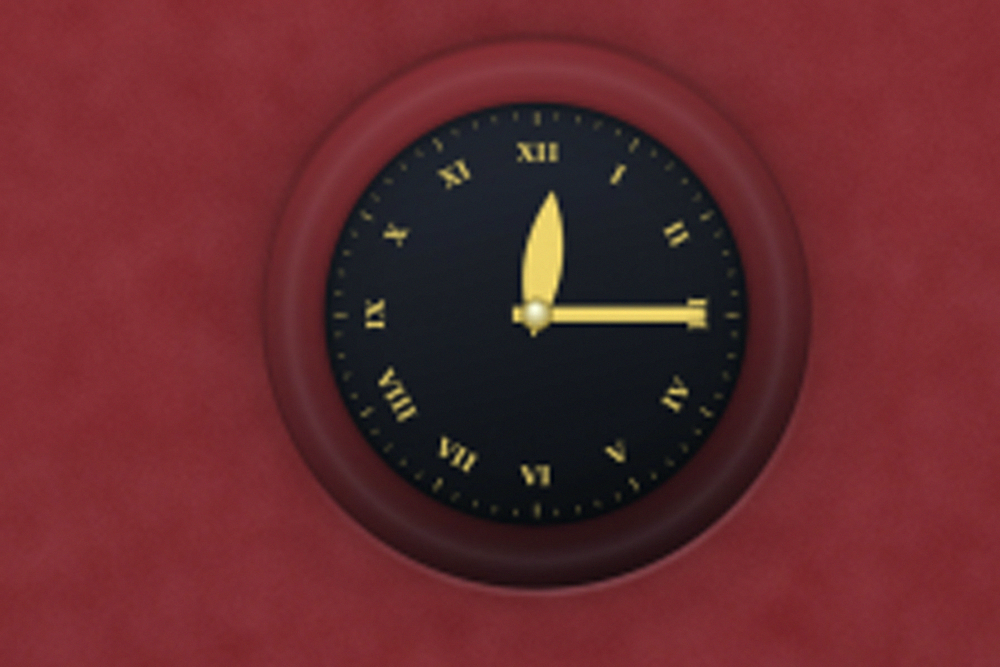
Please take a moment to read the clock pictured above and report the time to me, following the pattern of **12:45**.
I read **12:15**
